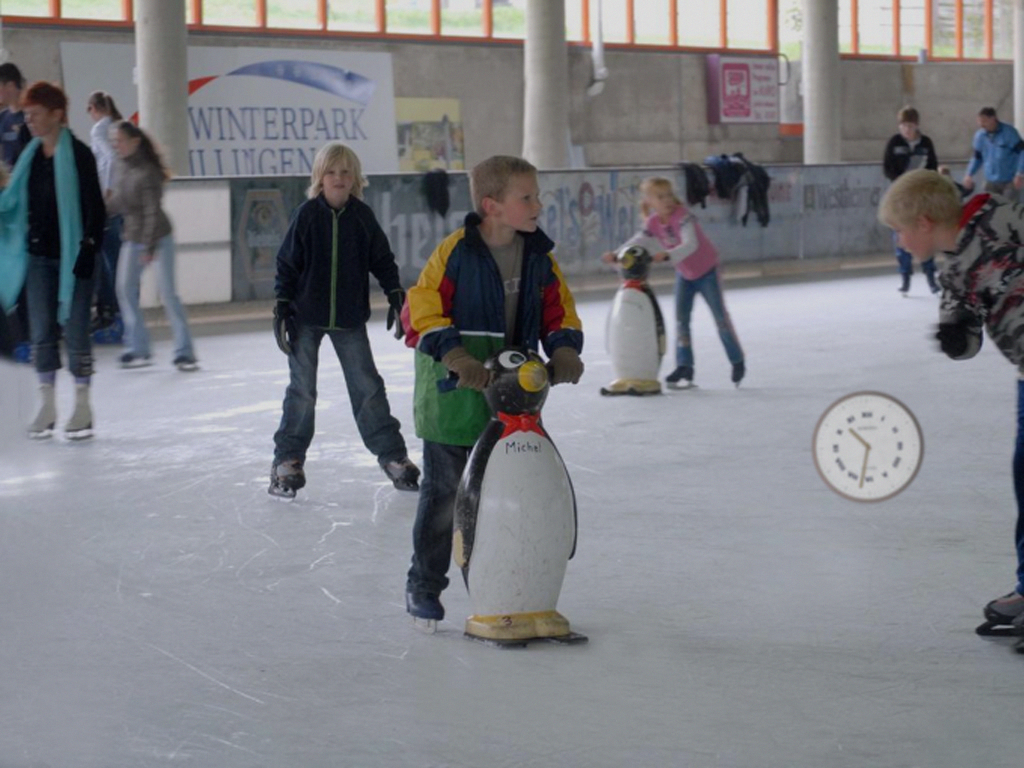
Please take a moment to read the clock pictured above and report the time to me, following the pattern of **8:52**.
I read **10:32**
